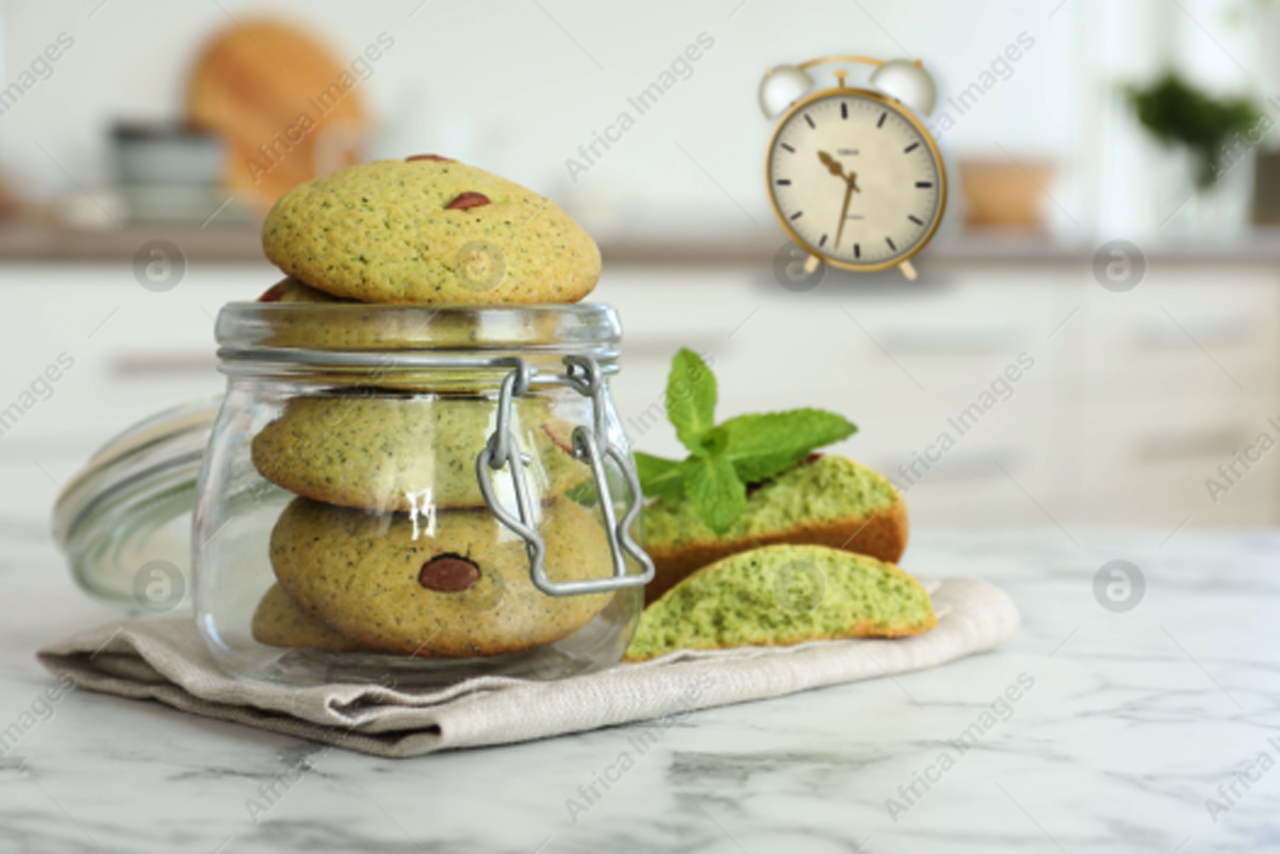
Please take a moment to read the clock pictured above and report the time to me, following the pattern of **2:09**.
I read **10:33**
